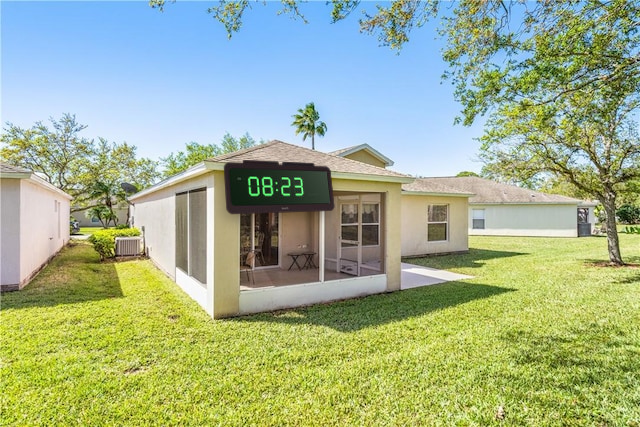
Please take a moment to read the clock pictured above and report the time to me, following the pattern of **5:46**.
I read **8:23**
